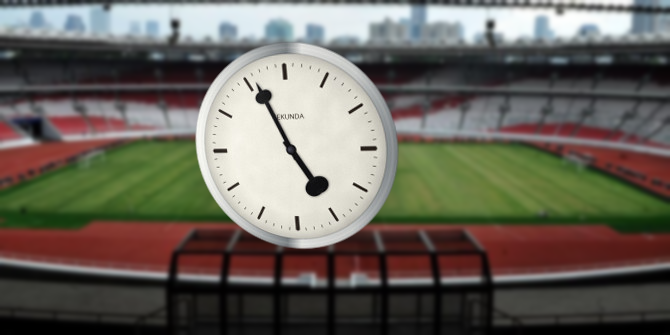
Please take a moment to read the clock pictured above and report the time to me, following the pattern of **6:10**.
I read **4:56**
